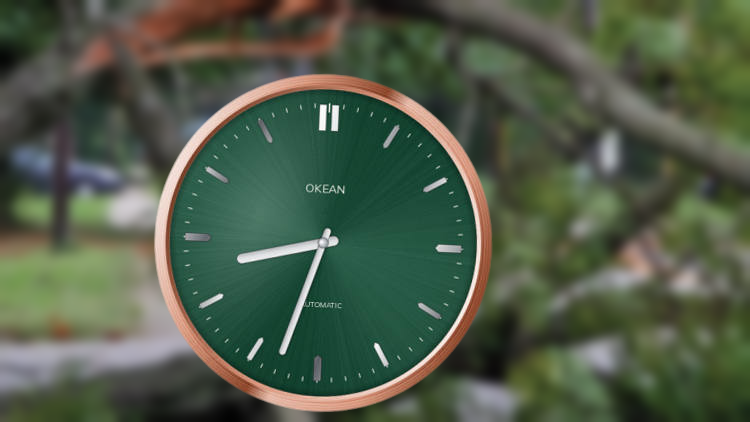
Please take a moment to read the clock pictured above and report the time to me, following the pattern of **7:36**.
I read **8:33**
